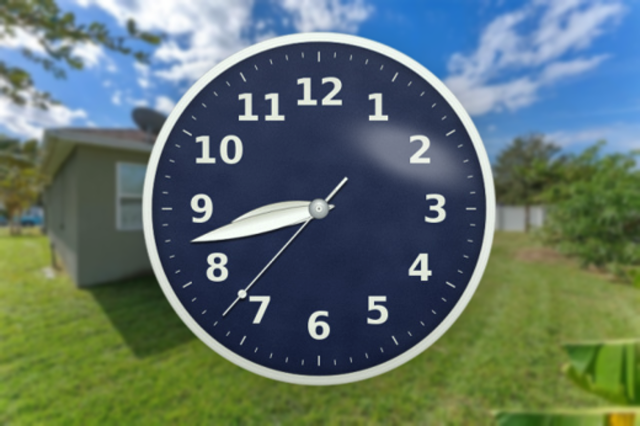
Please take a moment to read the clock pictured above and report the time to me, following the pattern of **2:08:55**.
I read **8:42:37**
